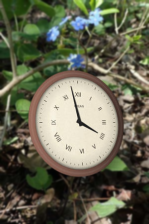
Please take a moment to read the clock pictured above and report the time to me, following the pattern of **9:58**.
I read **3:58**
